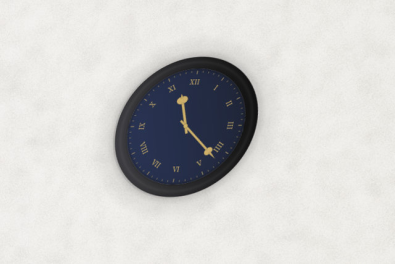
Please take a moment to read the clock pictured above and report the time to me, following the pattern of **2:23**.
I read **11:22**
